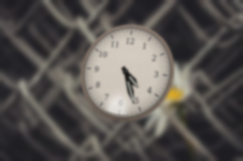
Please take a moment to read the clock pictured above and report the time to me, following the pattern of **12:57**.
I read **4:26**
